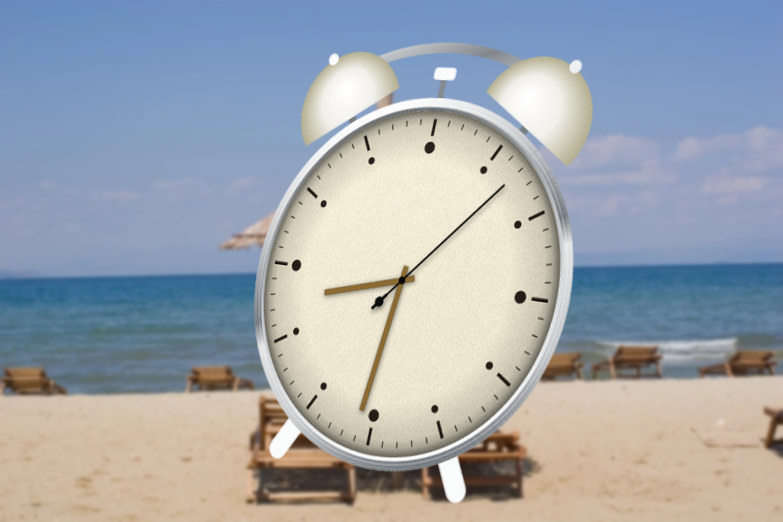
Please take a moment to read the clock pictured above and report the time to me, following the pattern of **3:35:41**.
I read **8:31:07**
